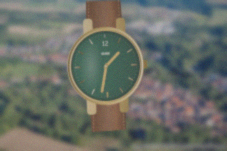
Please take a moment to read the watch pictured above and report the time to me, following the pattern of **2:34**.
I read **1:32**
